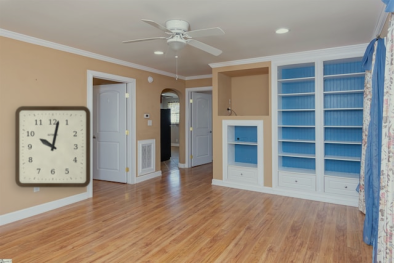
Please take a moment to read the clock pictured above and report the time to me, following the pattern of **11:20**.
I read **10:02**
